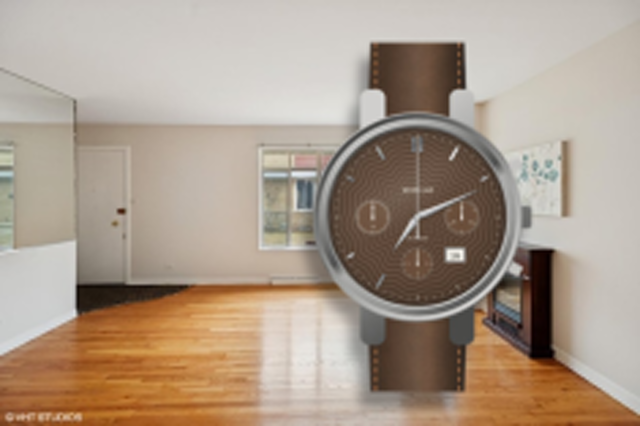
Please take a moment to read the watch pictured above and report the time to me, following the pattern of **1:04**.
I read **7:11**
